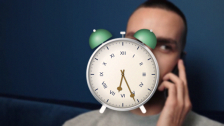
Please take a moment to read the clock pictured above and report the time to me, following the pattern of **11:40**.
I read **6:26**
